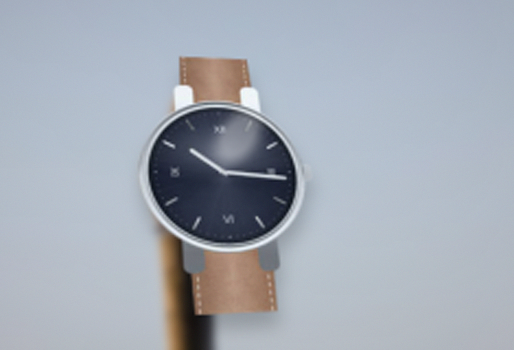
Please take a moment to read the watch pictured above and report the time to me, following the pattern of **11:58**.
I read **10:16**
